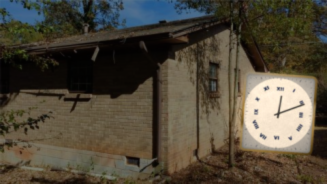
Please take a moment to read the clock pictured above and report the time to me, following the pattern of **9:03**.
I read **12:11**
